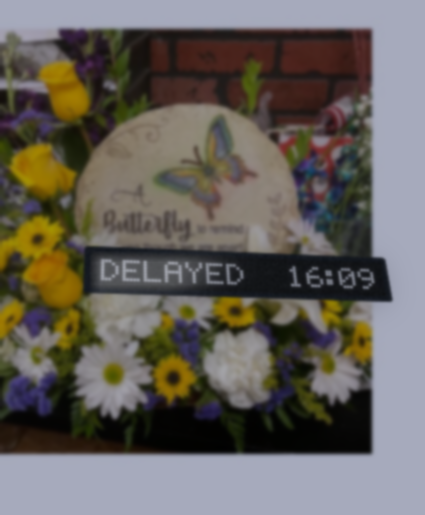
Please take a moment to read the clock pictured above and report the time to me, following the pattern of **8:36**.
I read **16:09**
